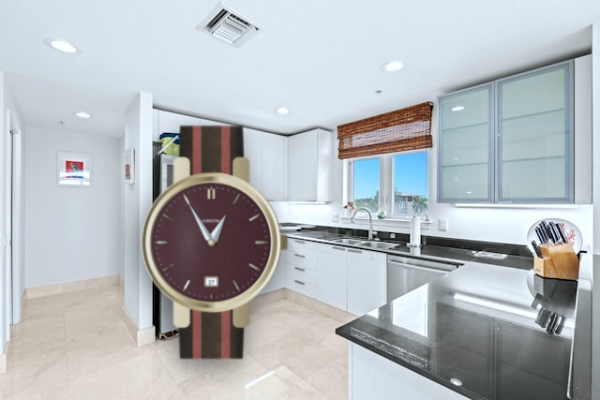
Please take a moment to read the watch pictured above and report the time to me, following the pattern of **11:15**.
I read **12:55**
